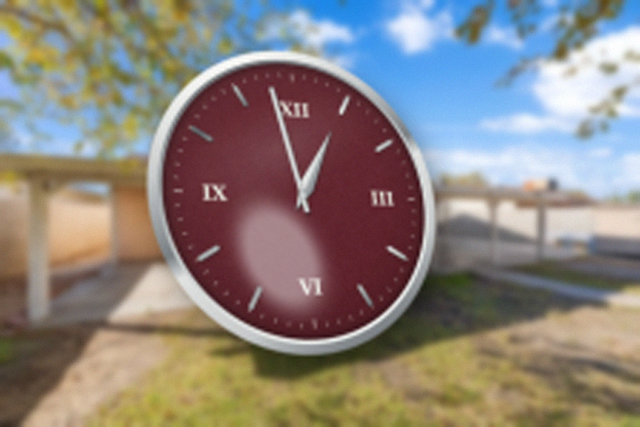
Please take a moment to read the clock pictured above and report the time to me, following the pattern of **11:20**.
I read **12:58**
